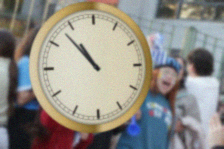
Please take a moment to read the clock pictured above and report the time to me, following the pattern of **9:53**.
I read **10:53**
